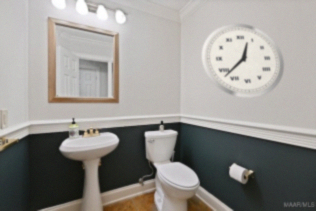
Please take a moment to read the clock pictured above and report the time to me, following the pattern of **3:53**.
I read **12:38**
